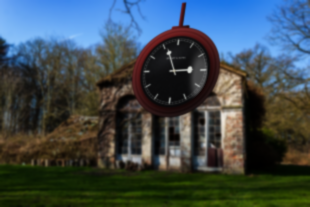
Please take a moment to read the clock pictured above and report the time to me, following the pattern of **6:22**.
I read **2:56**
